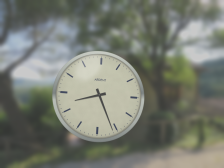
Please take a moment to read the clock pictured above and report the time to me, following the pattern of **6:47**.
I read **8:26**
